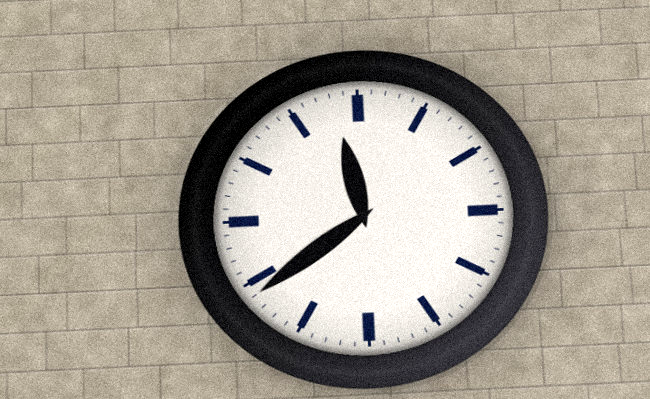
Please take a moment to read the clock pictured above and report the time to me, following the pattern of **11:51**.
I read **11:39**
